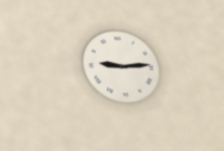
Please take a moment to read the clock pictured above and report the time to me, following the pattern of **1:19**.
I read **9:14**
